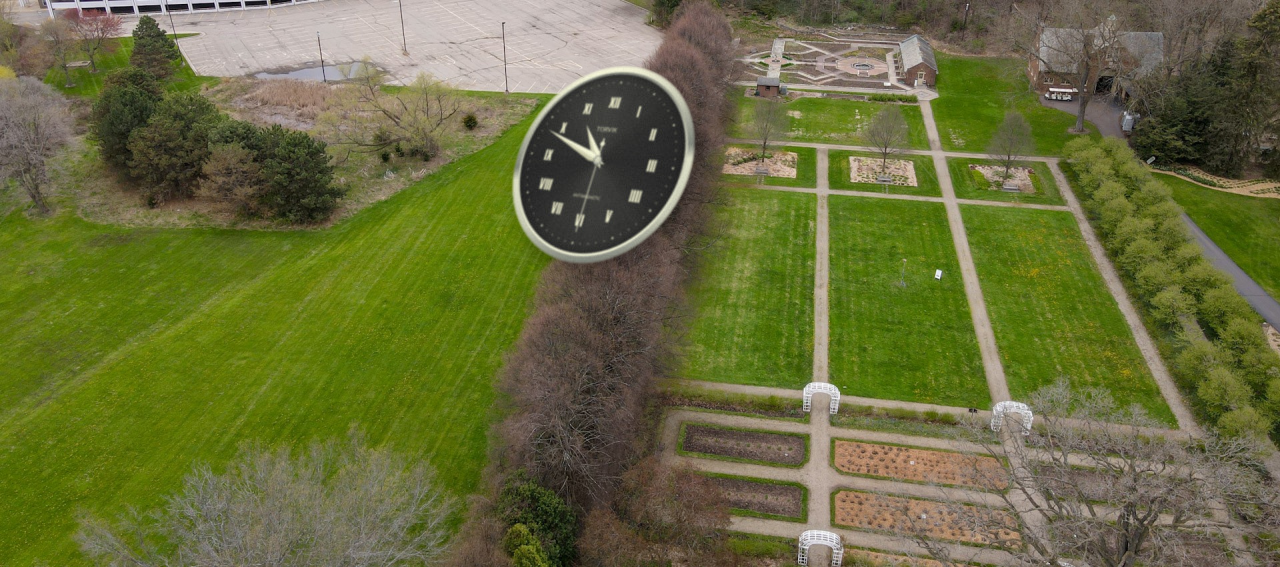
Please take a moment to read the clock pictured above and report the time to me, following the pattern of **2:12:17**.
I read **10:48:30**
